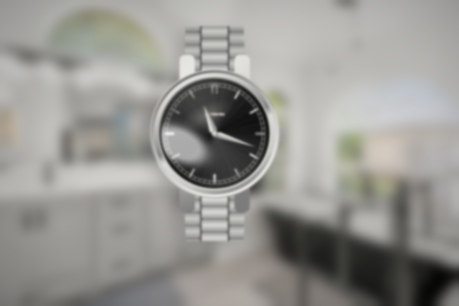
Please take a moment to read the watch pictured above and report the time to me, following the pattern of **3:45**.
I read **11:18**
